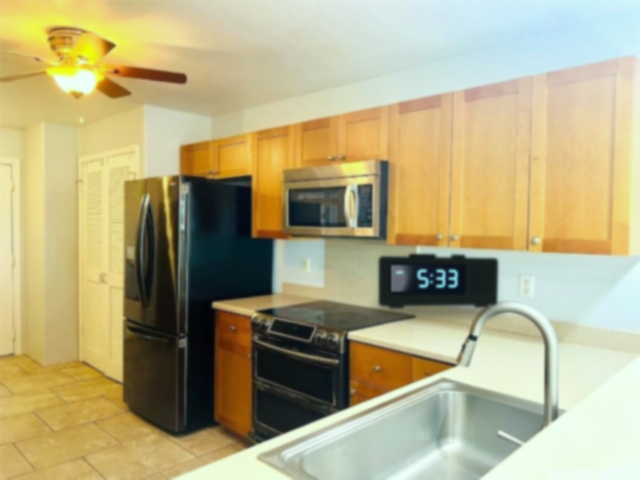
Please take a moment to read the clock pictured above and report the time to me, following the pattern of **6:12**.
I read **5:33**
